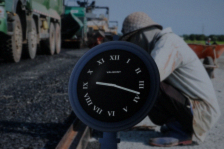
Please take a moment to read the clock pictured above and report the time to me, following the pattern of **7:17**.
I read **9:18**
